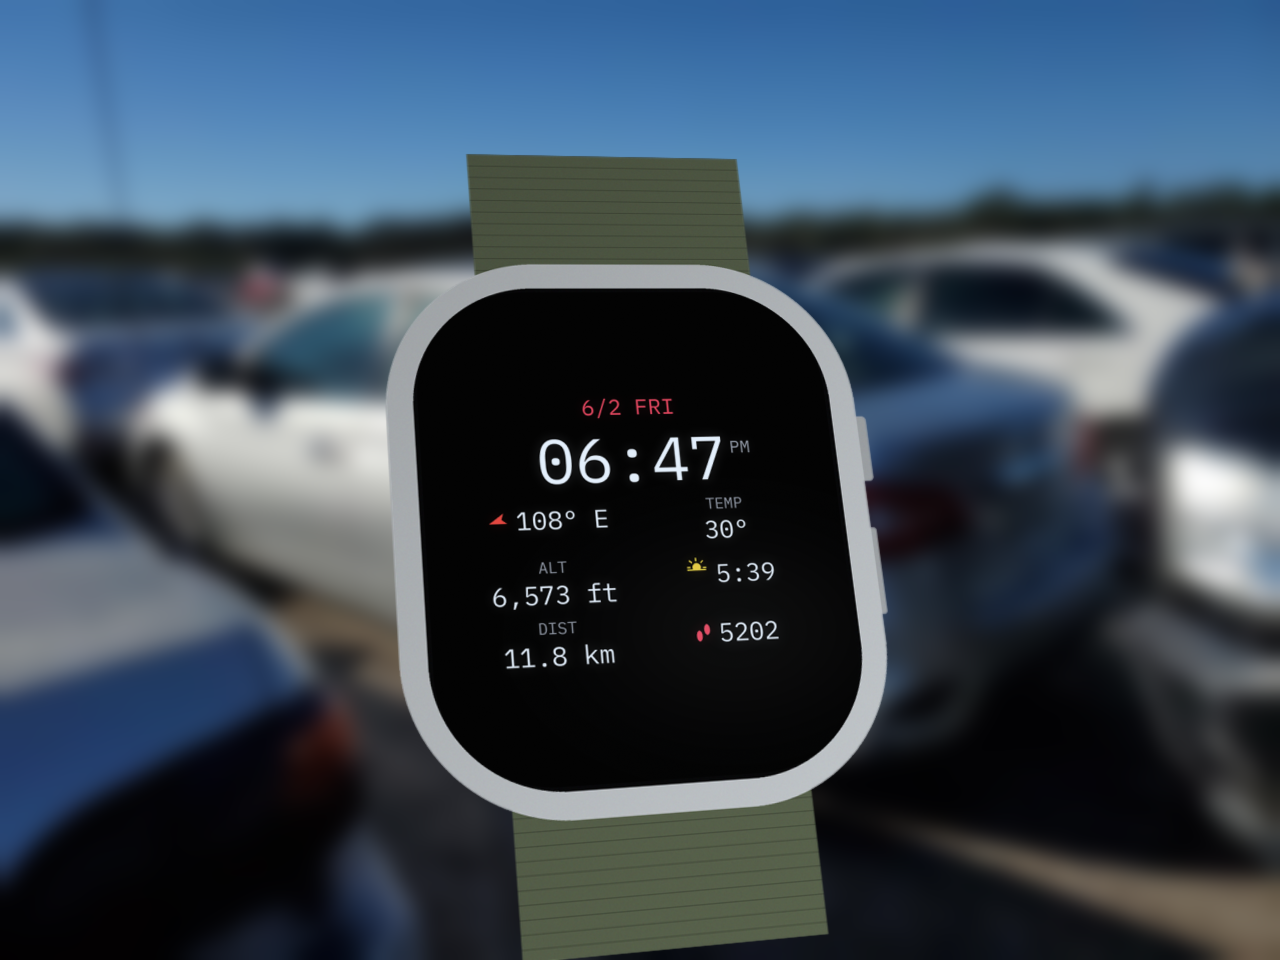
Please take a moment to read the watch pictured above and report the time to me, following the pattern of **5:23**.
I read **6:47**
